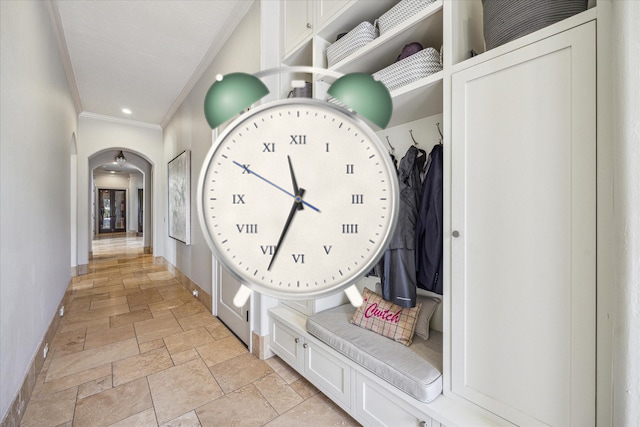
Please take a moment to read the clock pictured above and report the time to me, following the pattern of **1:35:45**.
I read **11:33:50**
